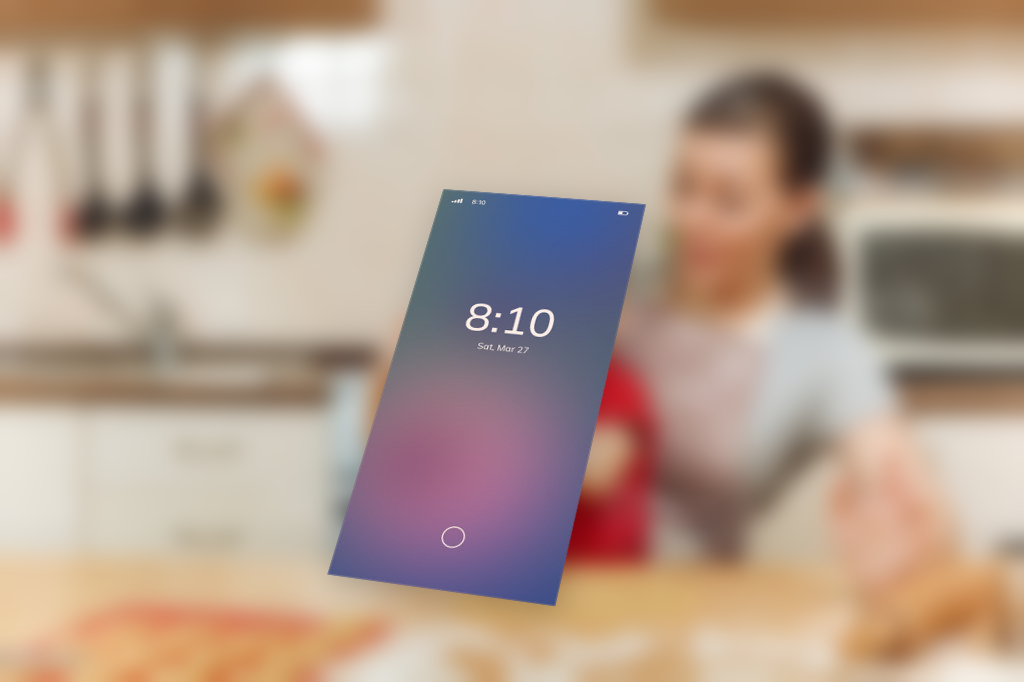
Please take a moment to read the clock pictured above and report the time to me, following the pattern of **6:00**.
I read **8:10**
